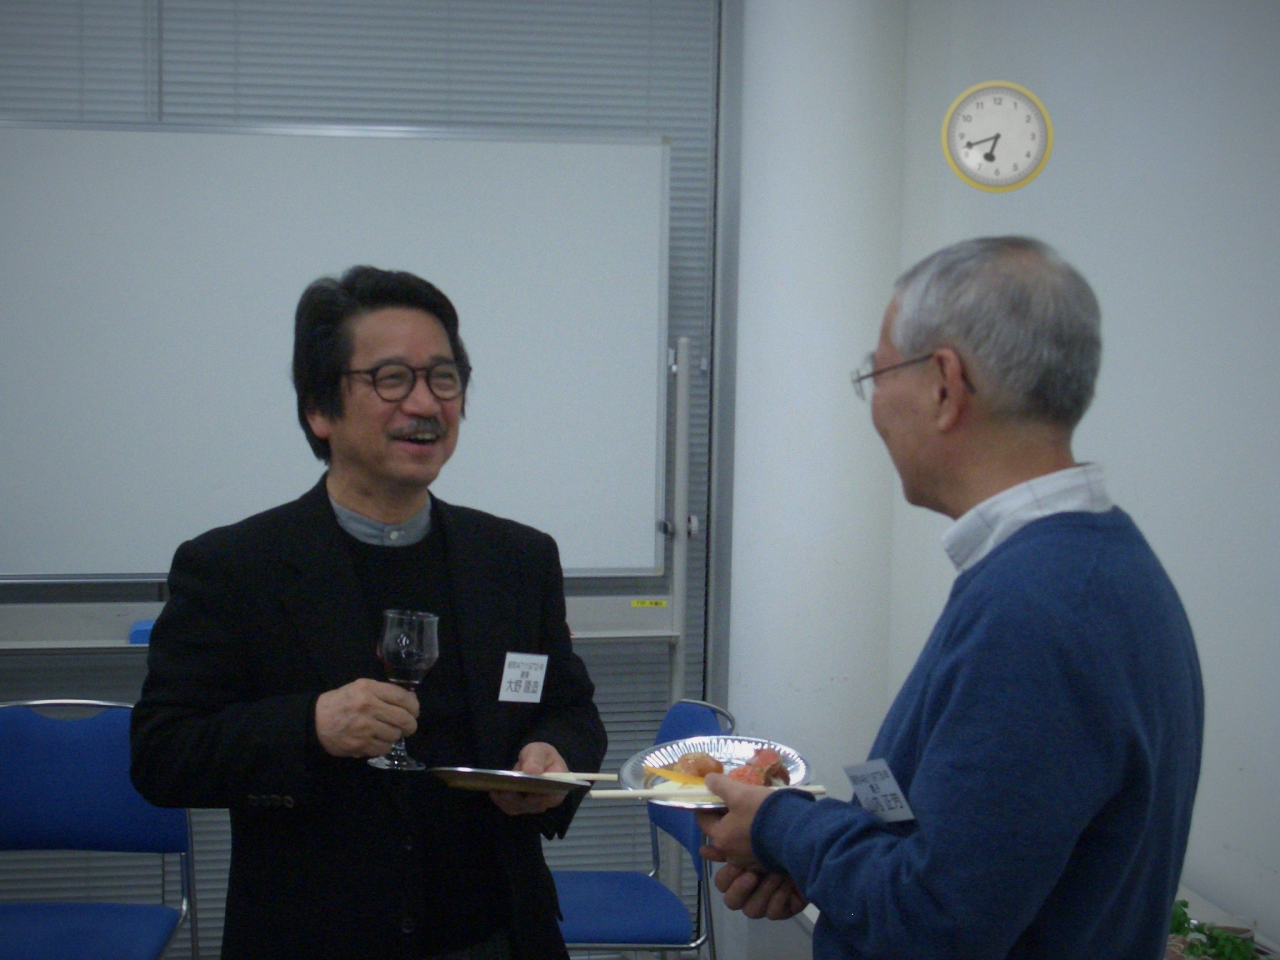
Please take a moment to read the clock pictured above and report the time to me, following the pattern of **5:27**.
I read **6:42**
